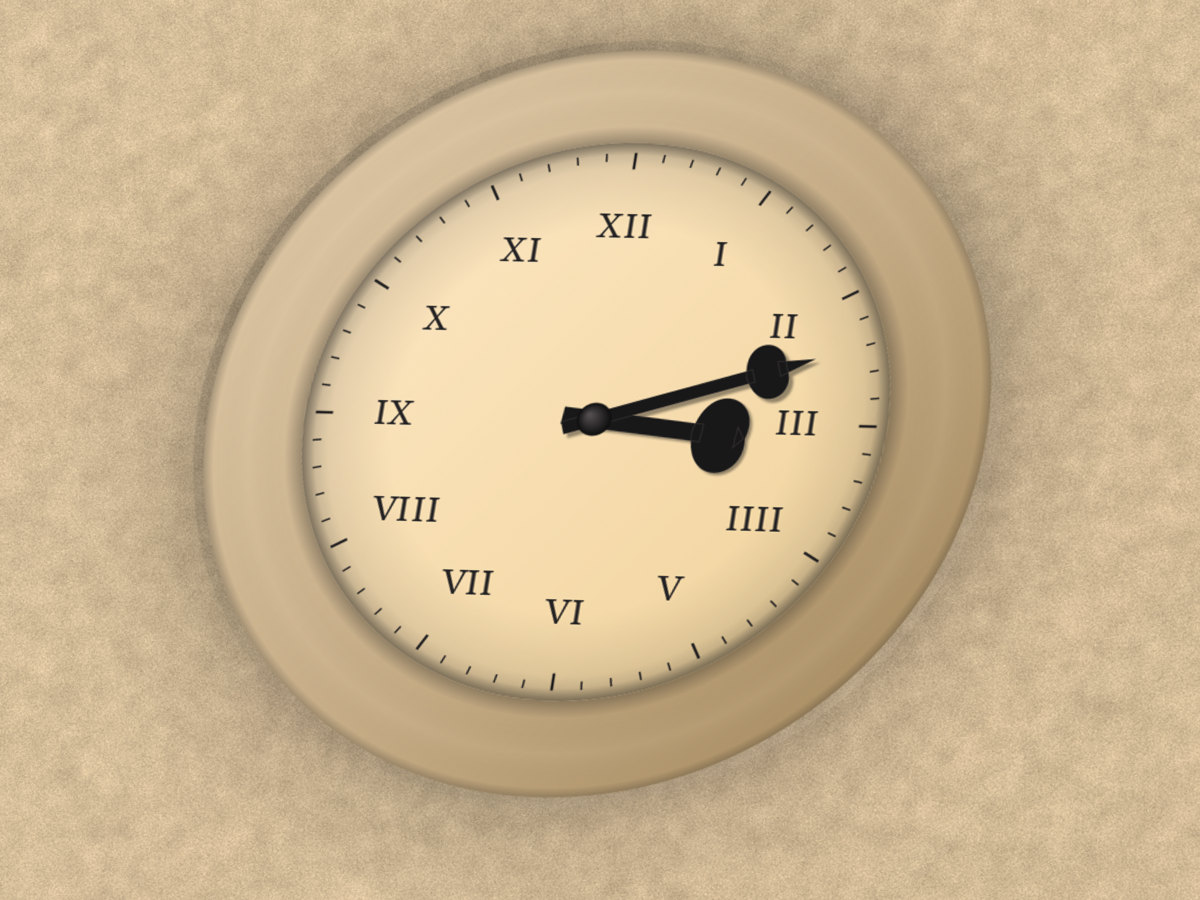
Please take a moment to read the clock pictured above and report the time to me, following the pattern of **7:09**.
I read **3:12**
